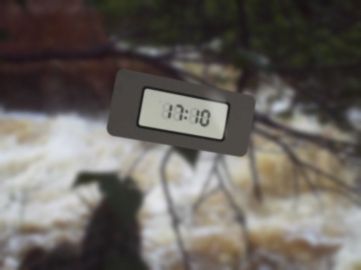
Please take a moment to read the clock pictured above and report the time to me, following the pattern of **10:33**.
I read **17:10**
